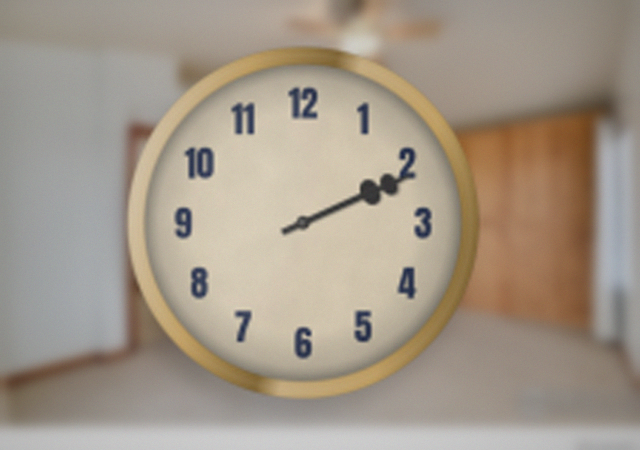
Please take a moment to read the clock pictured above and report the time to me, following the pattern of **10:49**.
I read **2:11**
